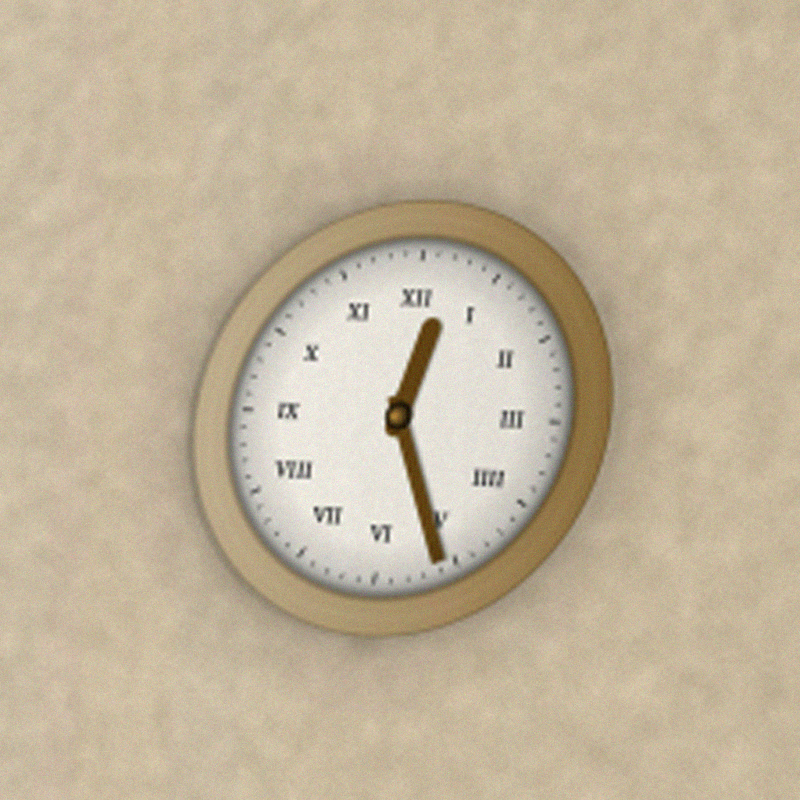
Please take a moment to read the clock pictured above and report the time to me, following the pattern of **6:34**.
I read **12:26**
